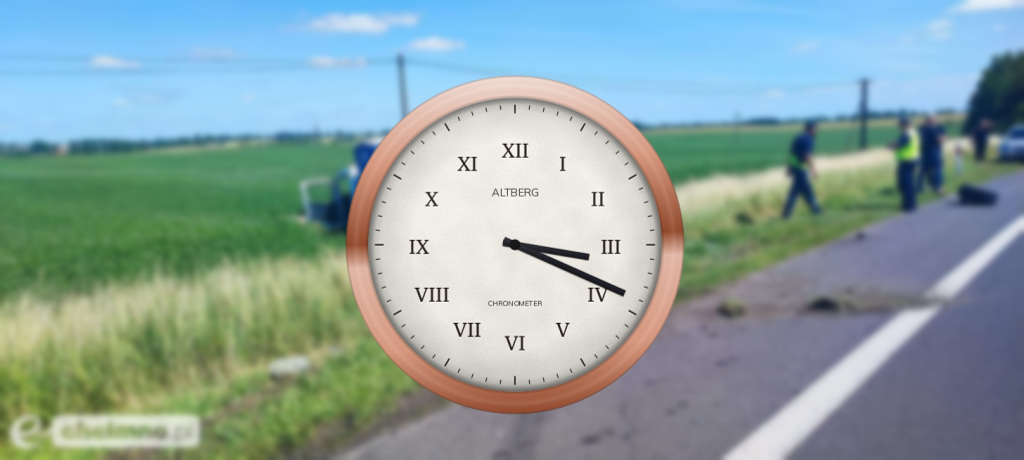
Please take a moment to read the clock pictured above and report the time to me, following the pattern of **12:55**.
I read **3:19**
